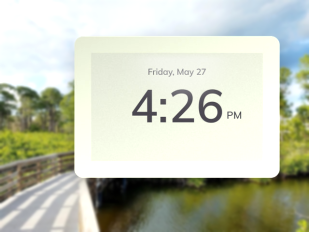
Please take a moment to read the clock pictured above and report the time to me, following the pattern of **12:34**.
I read **4:26**
